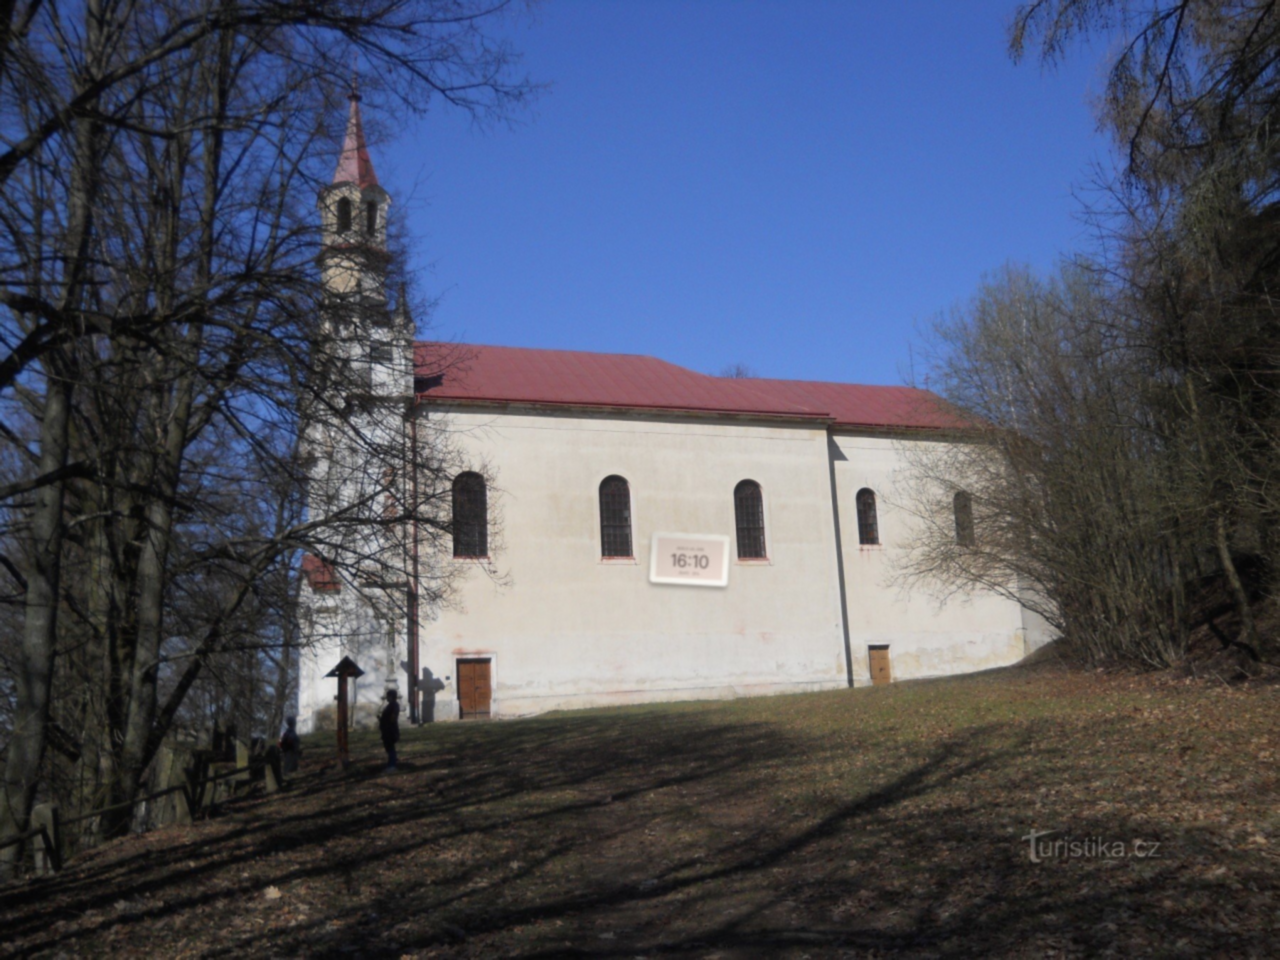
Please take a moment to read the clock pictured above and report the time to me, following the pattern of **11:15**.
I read **16:10**
